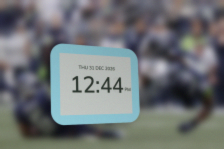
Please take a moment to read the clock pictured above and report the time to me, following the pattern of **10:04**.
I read **12:44**
